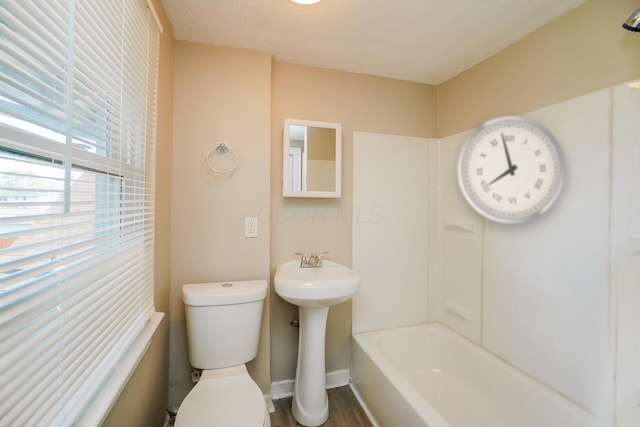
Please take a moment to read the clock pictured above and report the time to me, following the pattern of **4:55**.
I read **7:58**
